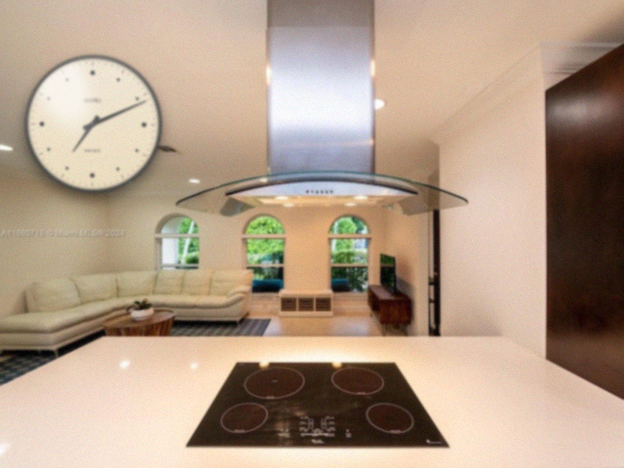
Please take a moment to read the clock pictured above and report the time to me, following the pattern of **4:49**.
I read **7:11**
